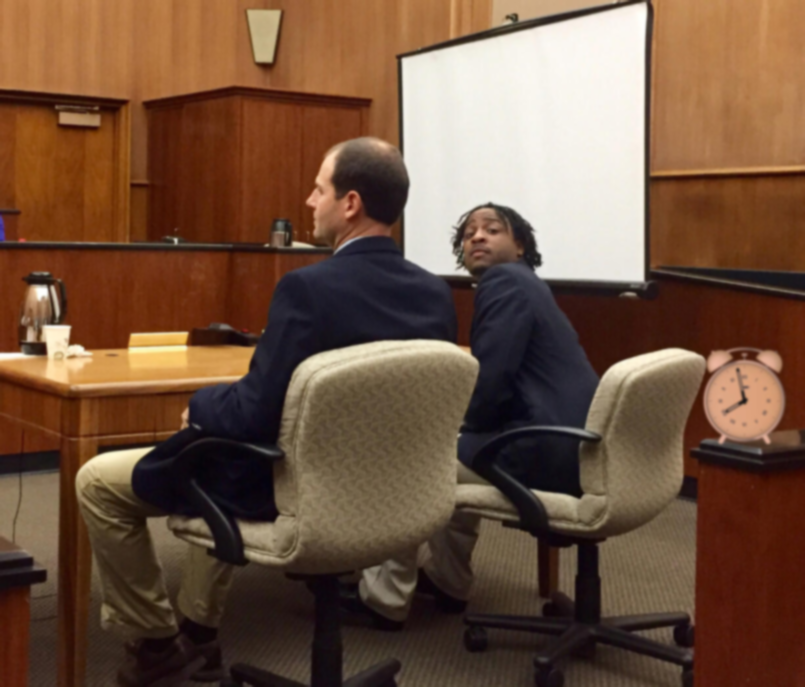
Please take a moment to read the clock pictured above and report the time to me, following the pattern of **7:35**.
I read **7:58**
